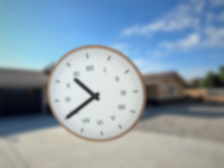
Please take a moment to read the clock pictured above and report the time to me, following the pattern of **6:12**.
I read **10:40**
